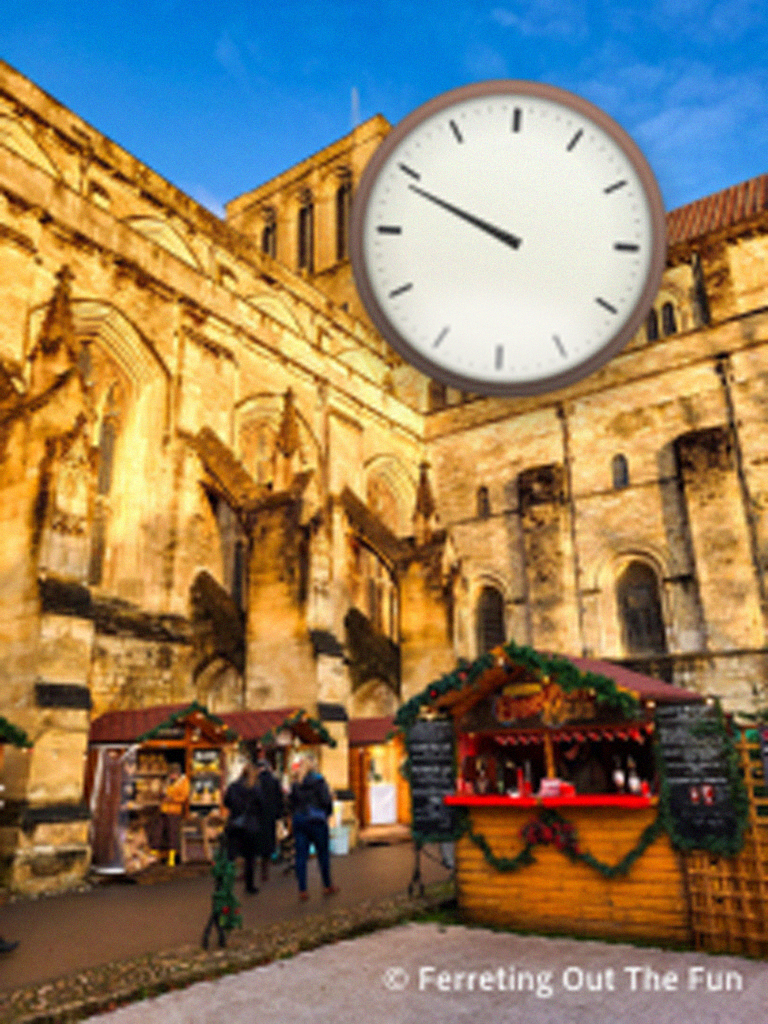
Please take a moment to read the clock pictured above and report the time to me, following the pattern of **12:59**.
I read **9:49**
